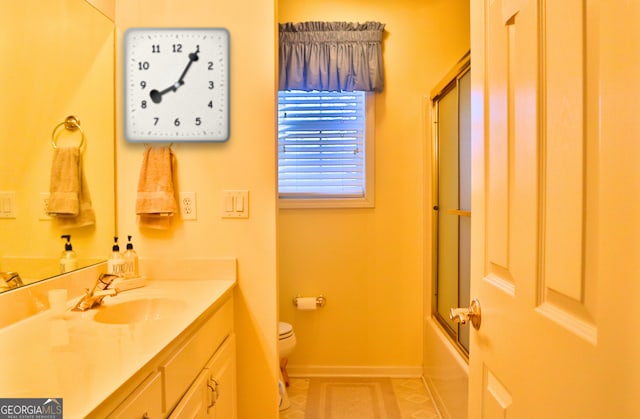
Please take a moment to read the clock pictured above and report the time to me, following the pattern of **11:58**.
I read **8:05**
